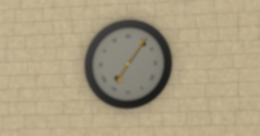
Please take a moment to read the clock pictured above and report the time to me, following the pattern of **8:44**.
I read **7:06**
